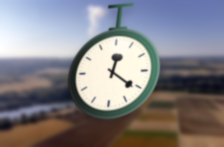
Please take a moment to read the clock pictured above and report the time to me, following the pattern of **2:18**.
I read **12:21**
